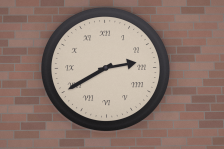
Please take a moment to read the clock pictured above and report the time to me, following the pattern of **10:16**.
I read **2:40**
